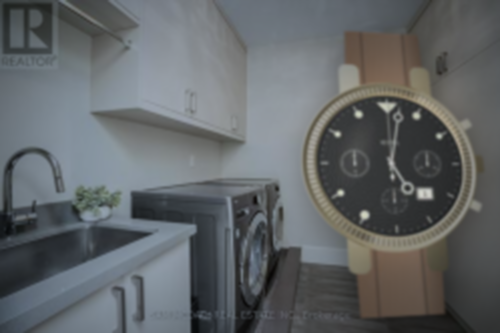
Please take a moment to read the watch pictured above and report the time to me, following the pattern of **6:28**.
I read **5:02**
